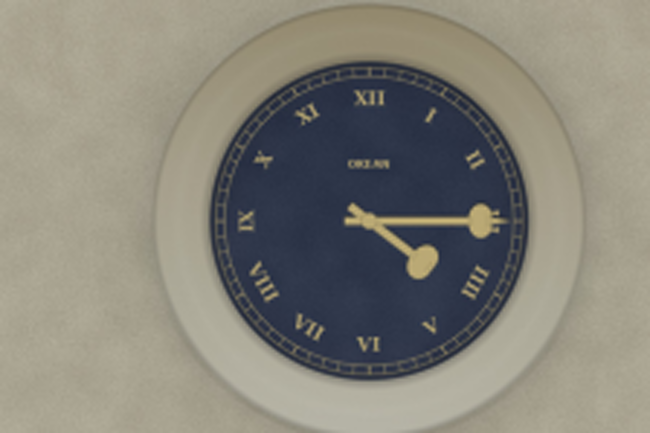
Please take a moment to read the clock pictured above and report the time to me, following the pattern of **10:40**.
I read **4:15**
